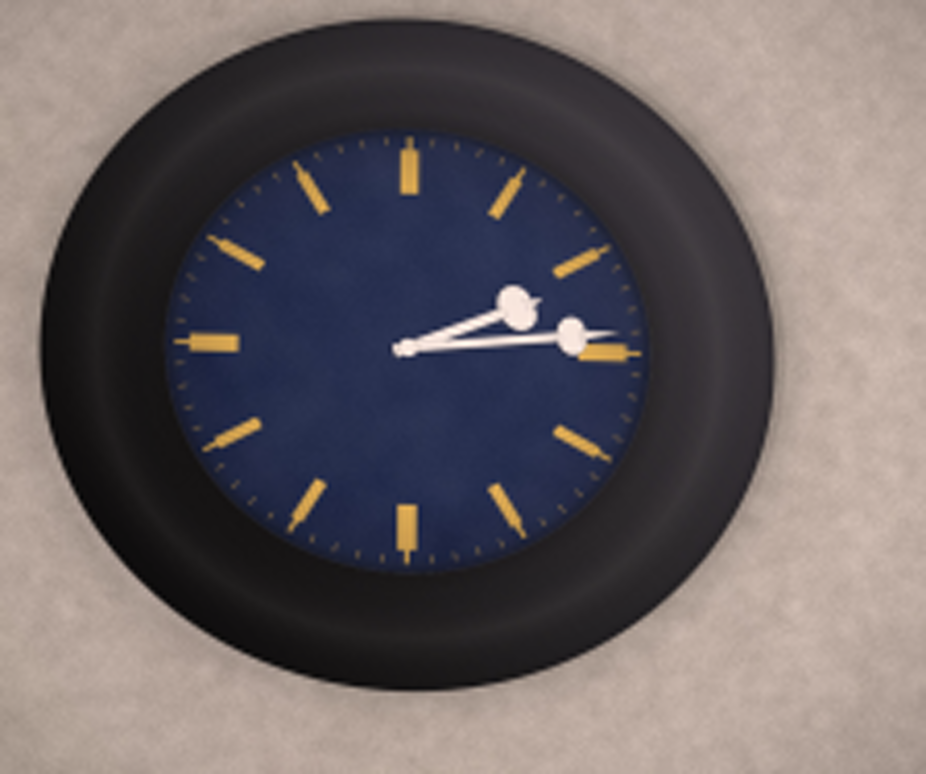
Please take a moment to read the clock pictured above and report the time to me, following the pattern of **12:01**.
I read **2:14**
